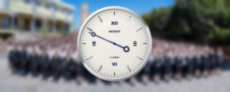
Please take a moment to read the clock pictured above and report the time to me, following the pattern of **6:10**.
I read **3:49**
